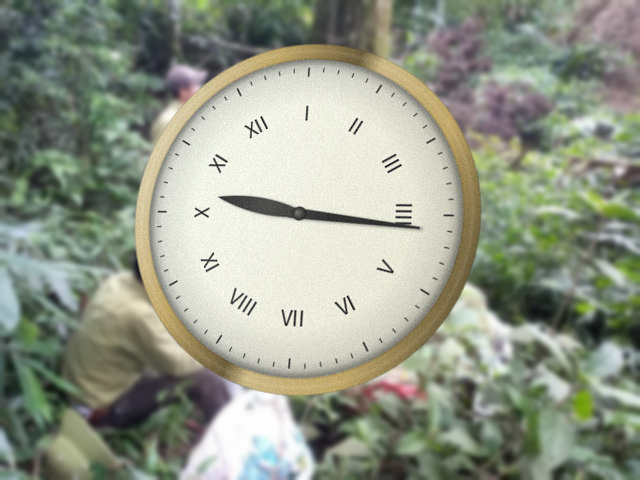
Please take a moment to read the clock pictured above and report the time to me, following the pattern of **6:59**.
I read **10:21**
